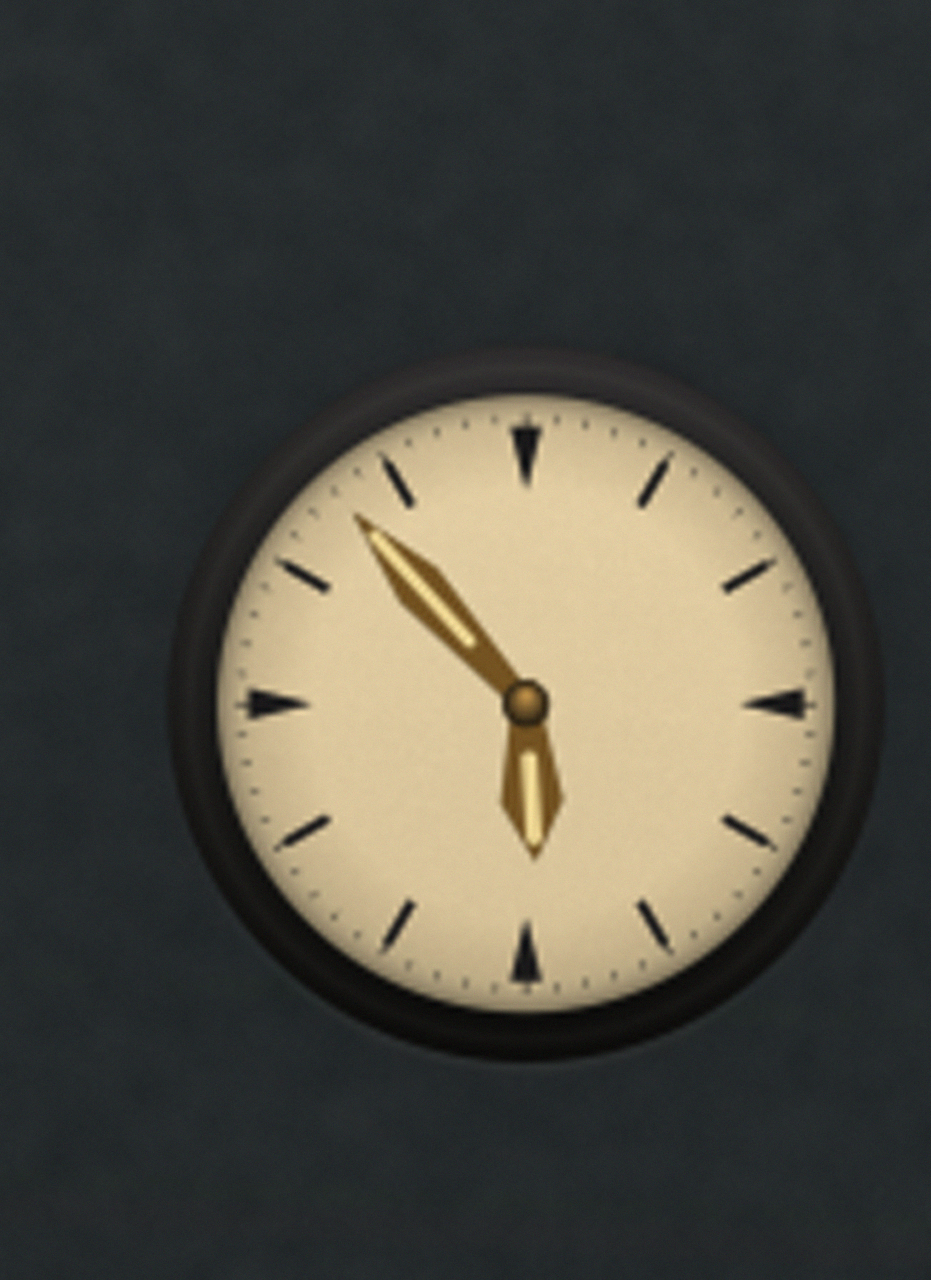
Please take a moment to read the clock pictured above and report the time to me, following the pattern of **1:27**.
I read **5:53**
